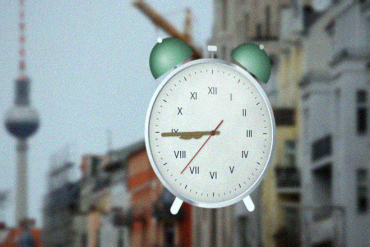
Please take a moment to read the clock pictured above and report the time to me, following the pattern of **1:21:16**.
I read **8:44:37**
